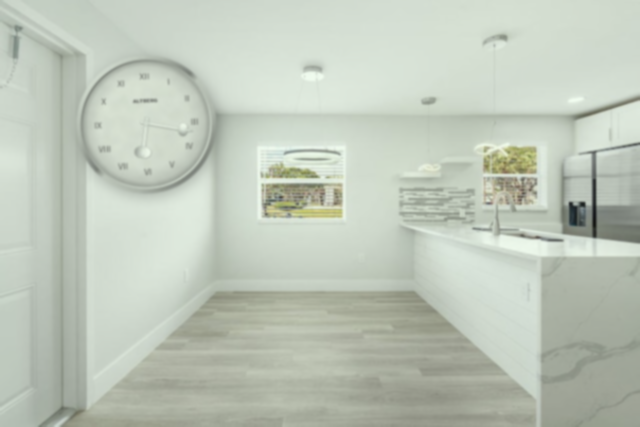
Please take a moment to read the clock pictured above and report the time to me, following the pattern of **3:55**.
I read **6:17**
